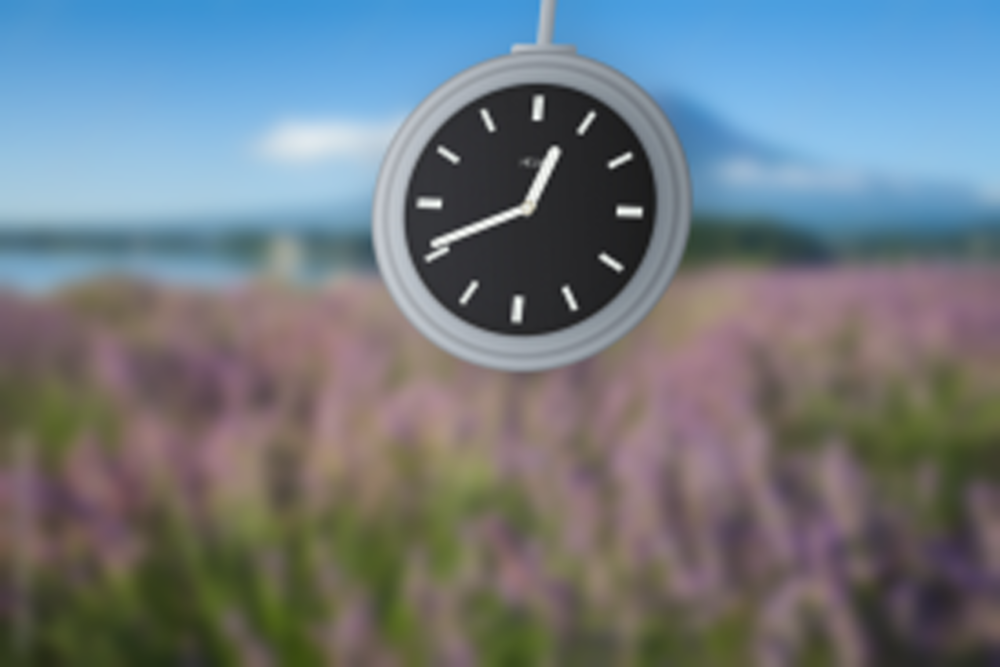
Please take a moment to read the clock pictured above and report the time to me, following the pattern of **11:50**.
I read **12:41**
